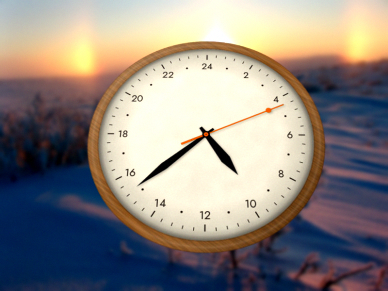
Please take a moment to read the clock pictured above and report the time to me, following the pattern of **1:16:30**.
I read **9:38:11**
